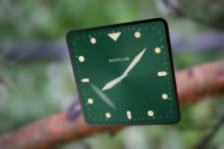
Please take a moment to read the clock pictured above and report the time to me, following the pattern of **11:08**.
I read **8:08**
